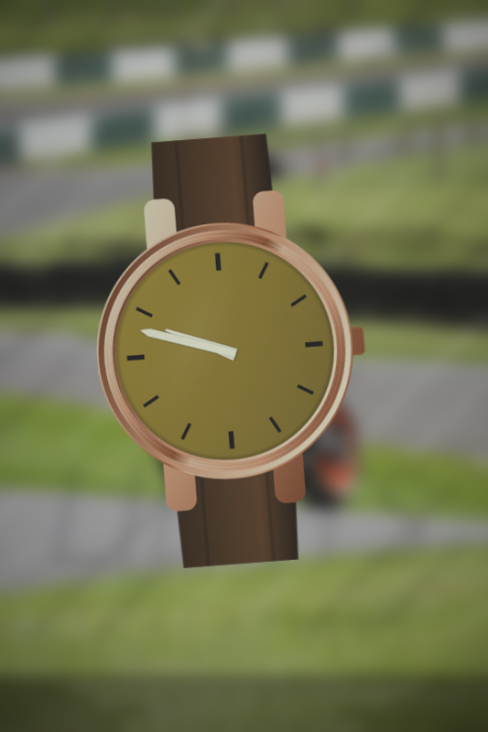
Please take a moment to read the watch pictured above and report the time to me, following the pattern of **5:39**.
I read **9:48**
